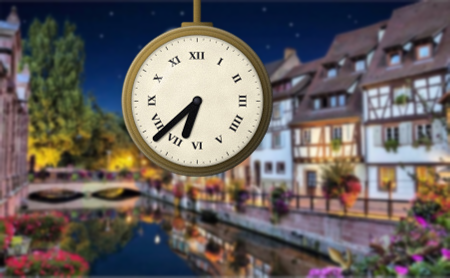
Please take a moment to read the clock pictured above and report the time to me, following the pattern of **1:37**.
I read **6:38**
